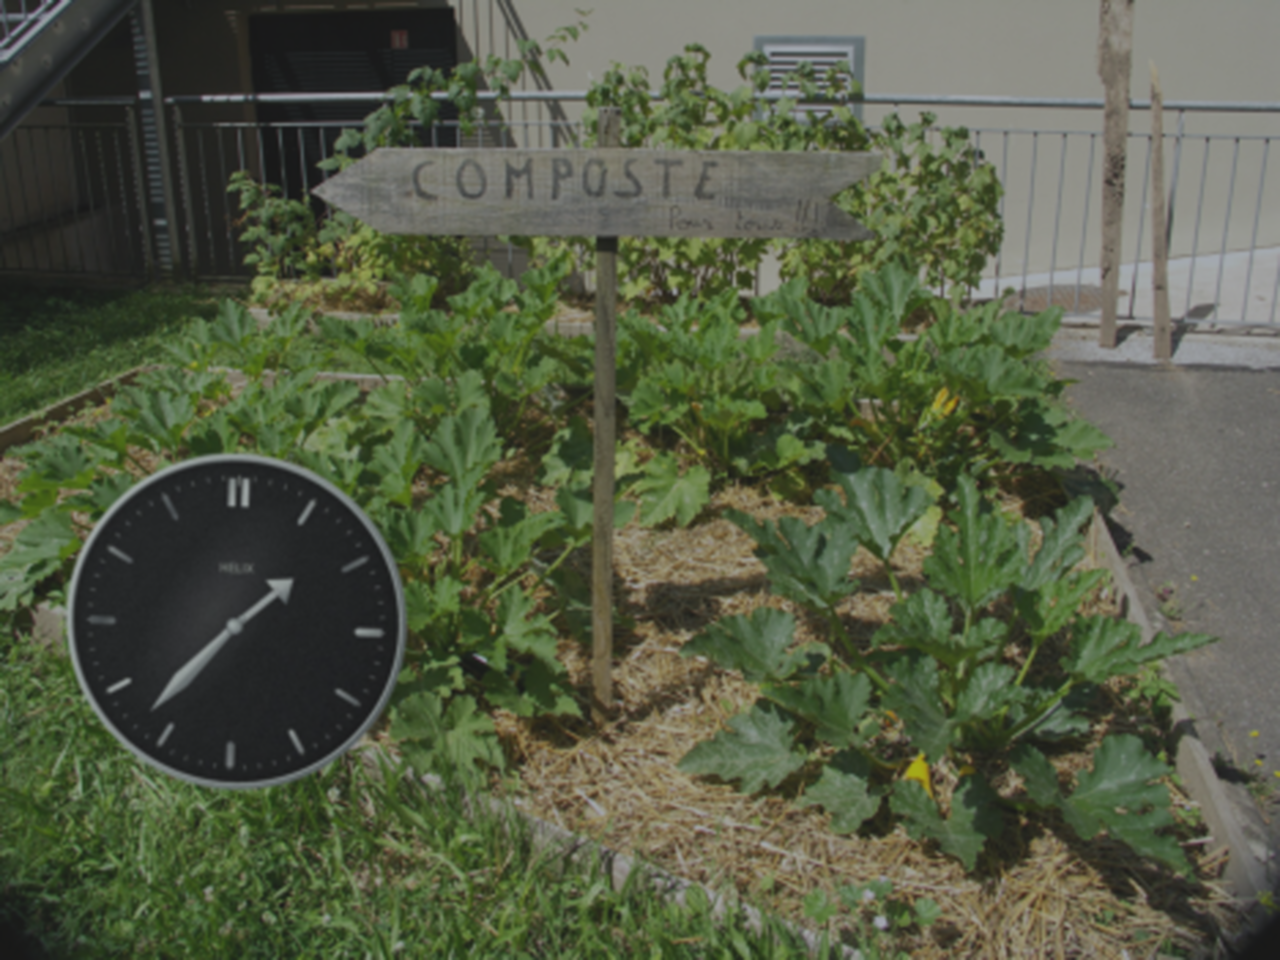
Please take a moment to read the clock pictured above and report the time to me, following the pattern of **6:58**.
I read **1:37**
